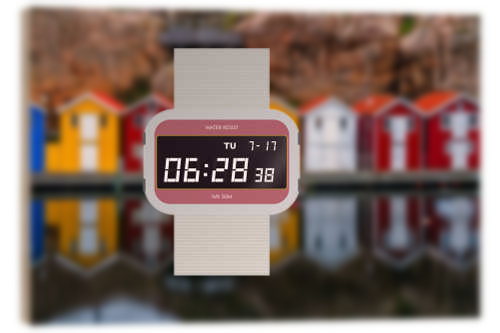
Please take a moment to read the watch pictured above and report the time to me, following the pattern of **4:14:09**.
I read **6:28:38**
